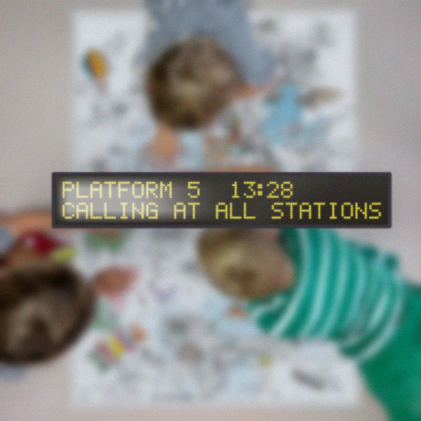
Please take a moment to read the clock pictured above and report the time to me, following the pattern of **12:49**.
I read **13:28**
